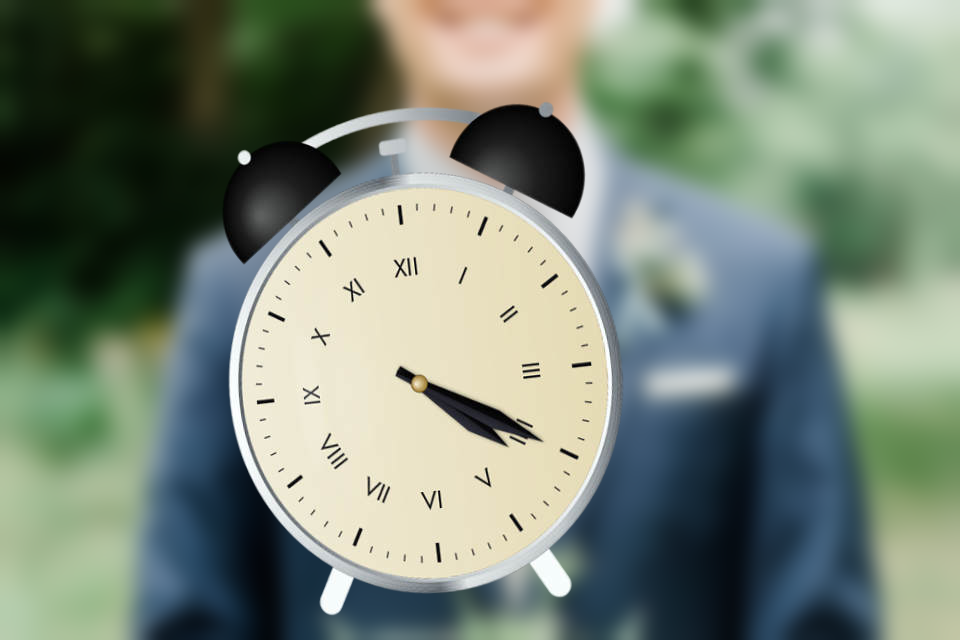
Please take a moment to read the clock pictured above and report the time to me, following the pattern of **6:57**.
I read **4:20**
